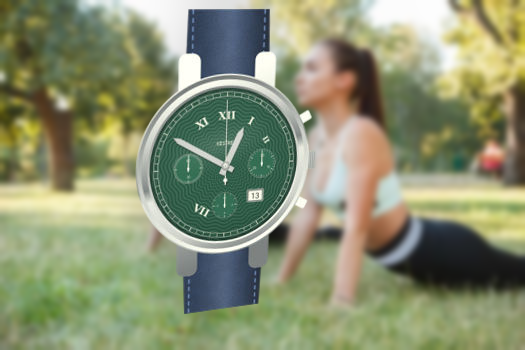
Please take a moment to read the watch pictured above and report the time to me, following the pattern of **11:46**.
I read **12:50**
